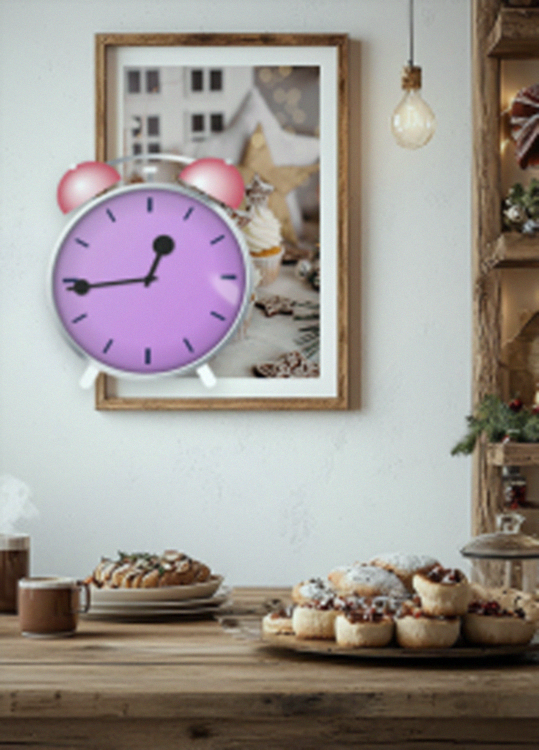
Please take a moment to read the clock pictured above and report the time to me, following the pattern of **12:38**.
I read **12:44**
